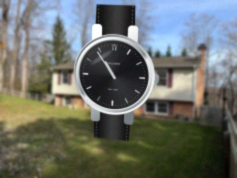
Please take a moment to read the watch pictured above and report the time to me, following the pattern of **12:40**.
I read **10:54**
